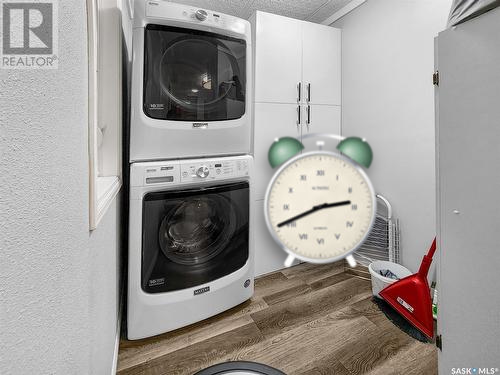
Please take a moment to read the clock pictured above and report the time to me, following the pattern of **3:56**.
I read **2:41**
